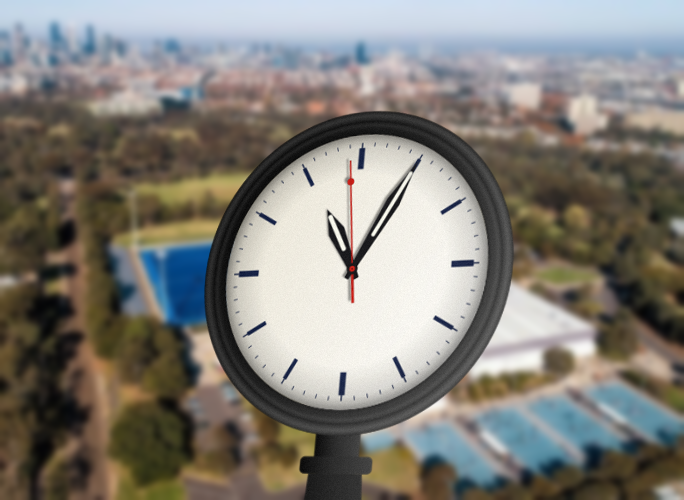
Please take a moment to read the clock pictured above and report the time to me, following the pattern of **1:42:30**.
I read **11:04:59**
